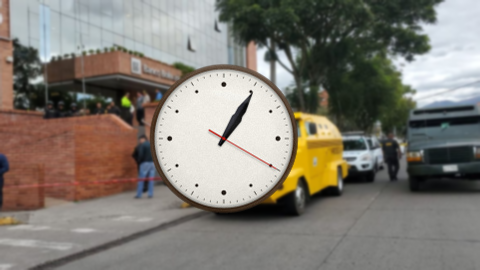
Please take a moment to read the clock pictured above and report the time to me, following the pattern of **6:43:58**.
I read **1:05:20**
